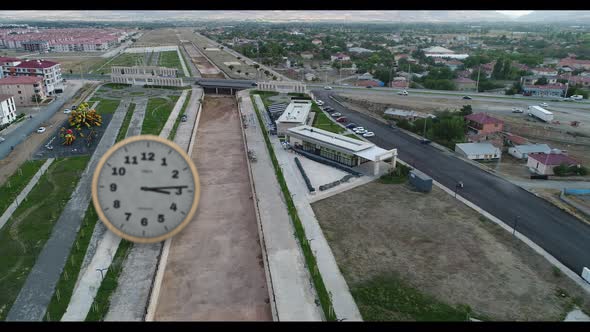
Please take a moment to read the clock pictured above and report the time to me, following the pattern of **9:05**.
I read **3:14**
